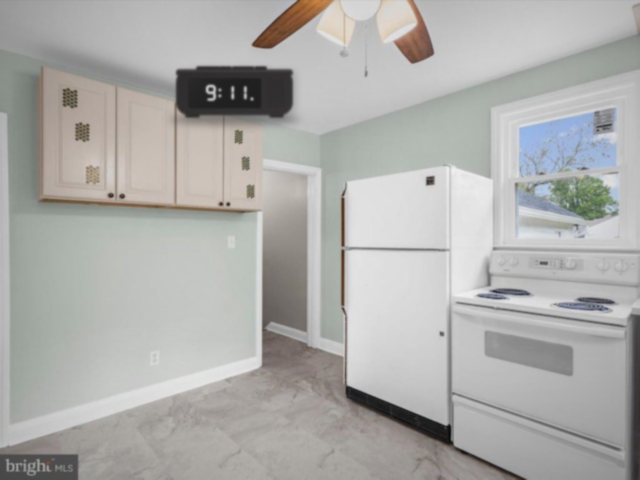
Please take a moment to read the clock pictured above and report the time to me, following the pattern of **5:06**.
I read **9:11**
